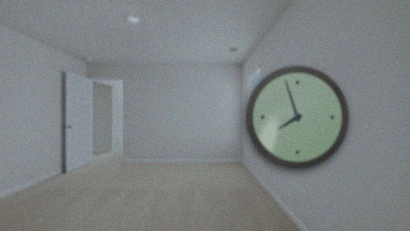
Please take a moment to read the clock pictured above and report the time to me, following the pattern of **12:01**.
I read **7:57**
